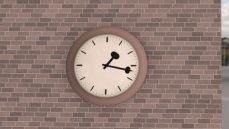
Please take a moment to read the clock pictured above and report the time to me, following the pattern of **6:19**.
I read **1:17**
